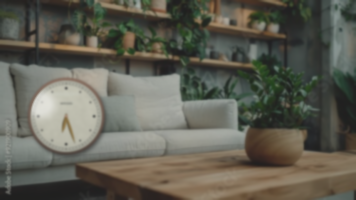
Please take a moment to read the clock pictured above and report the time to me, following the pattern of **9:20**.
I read **6:27**
